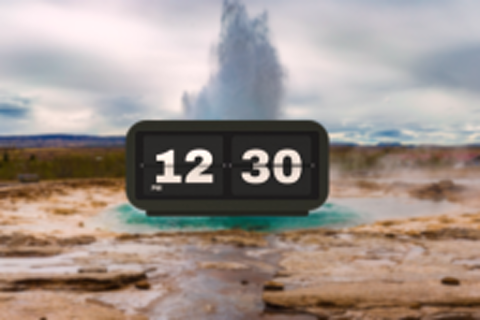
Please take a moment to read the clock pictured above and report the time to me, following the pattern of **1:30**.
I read **12:30**
